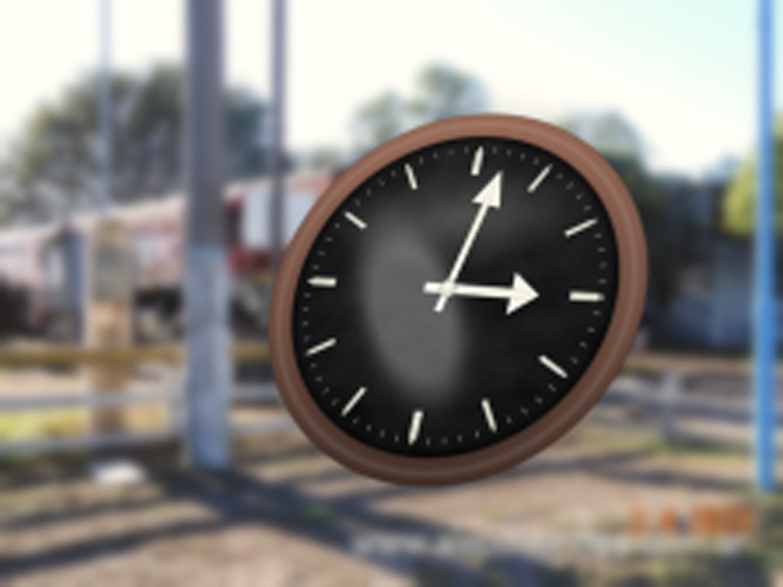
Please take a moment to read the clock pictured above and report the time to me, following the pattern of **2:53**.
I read **3:02**
